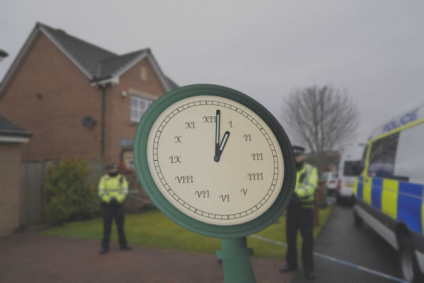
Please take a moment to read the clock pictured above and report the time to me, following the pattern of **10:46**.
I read **1:02**
